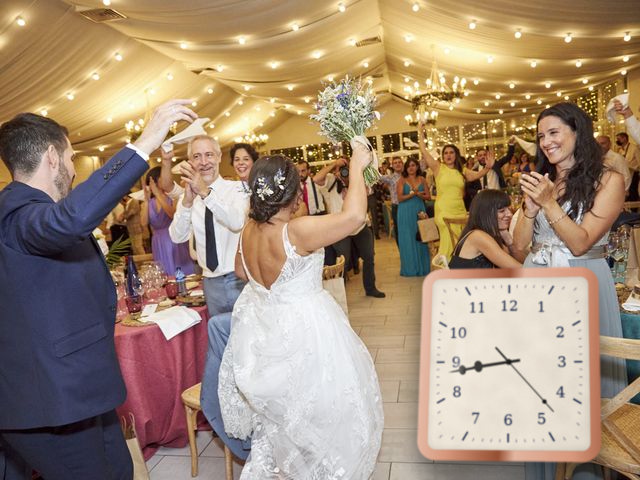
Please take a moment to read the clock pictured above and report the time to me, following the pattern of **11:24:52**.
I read **8:43:23**
